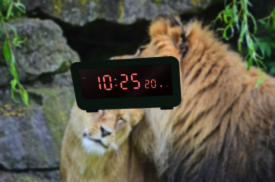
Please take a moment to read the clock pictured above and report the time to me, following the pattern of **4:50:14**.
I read **10:25:20**
